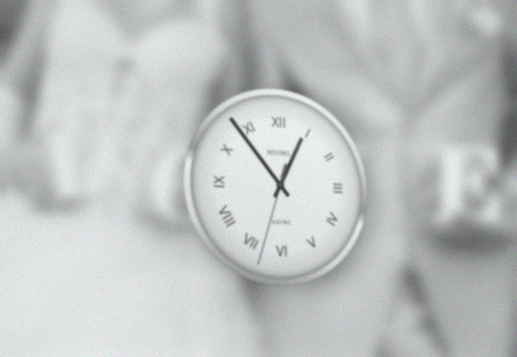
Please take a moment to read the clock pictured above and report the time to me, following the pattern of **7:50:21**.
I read **12:53:33**
